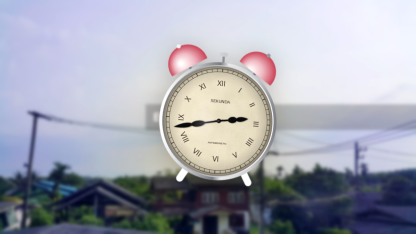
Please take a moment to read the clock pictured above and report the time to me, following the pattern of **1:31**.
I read **2:43**
